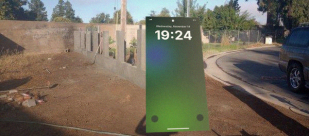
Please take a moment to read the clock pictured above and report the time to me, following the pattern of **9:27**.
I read **19:24**
